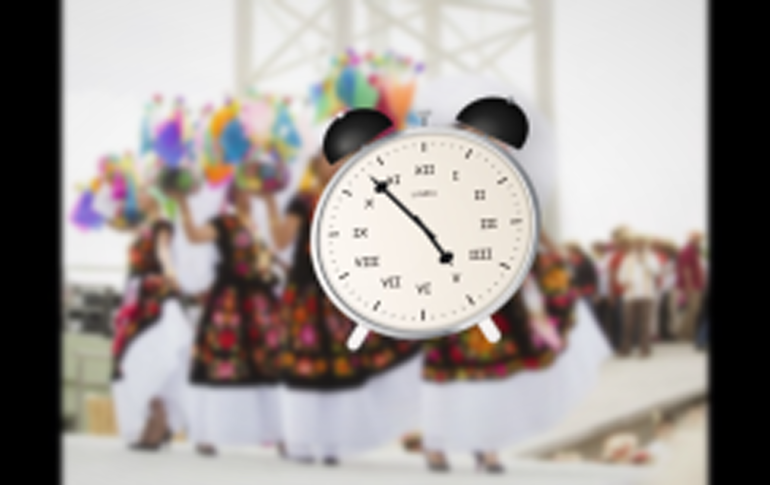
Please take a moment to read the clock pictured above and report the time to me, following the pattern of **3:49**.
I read **4:53**
